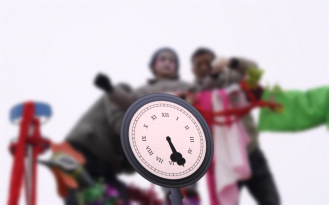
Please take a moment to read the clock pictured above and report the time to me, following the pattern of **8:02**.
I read **5:26**
